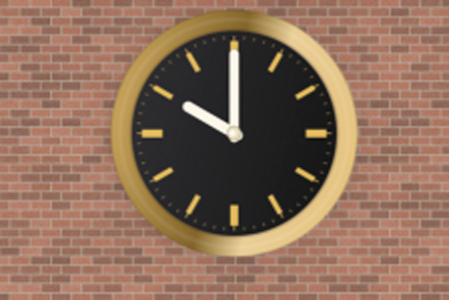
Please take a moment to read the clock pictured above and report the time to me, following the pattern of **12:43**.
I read **10:00**
